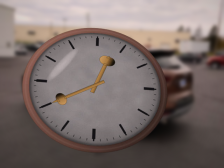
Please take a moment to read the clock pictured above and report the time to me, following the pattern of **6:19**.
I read **12:40**
